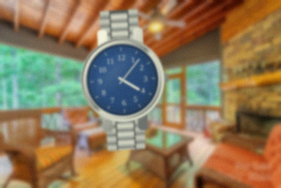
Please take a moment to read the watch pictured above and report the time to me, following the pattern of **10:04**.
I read **4:07**
